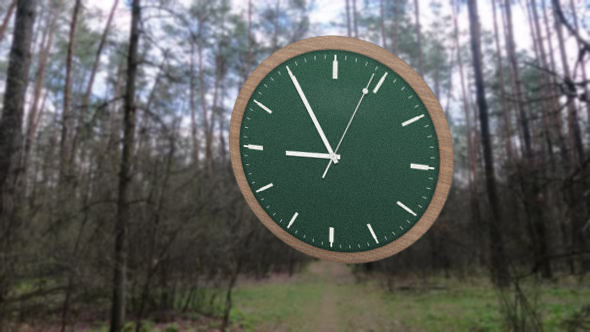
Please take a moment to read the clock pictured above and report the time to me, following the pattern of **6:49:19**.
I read **8:55:04**
